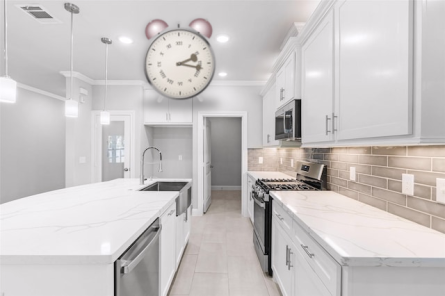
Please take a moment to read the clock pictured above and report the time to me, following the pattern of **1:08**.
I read **2:17**
